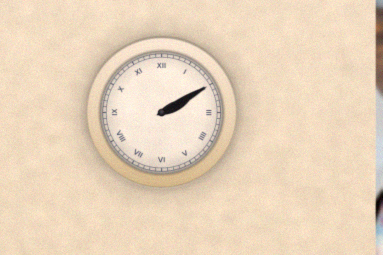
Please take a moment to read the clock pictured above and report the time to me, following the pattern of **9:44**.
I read **2:10**
